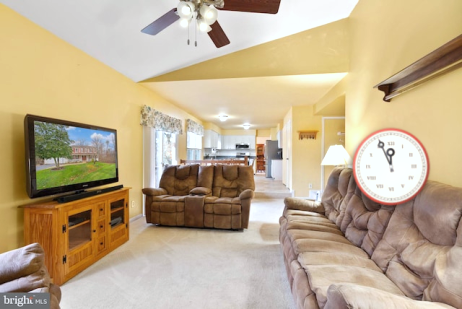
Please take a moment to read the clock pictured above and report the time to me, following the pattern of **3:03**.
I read **11:56**
